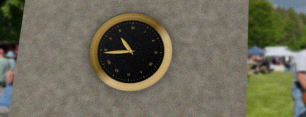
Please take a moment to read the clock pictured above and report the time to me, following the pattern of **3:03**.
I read **10:44**
